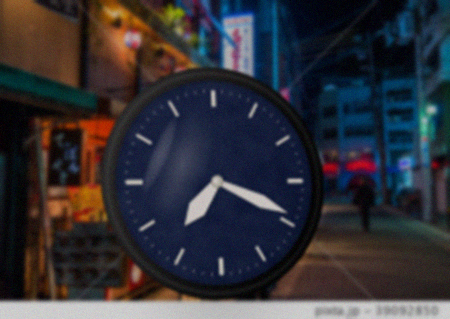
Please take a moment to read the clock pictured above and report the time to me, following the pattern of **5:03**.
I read **7:19**
